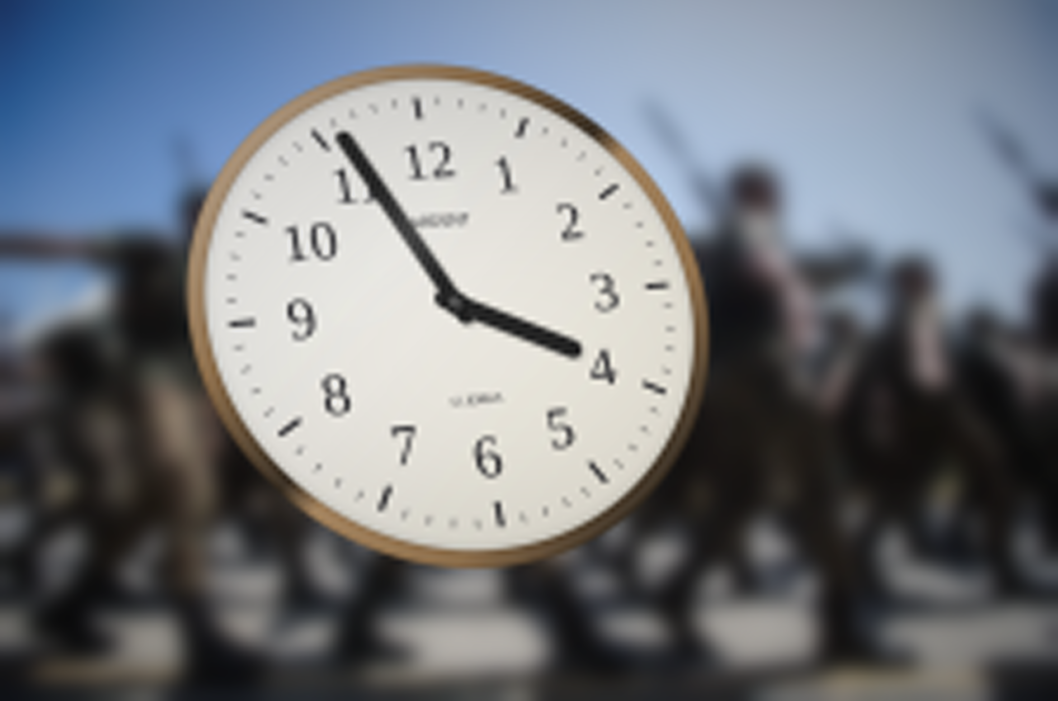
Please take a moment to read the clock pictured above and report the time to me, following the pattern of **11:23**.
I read **3:56**
